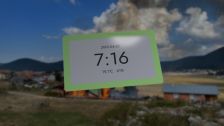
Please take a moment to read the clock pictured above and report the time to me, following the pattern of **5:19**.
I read **7:16**
